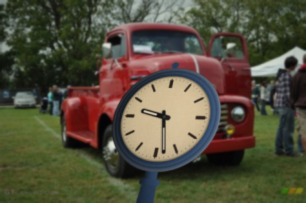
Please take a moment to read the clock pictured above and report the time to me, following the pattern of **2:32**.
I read **9:28**
